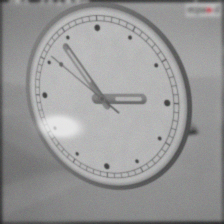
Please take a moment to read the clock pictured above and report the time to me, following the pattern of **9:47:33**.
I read **2:53:51**
